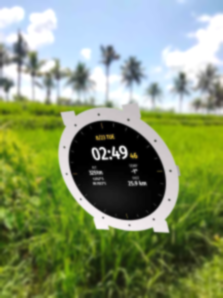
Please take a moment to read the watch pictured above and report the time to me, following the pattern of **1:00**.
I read **2:49**
